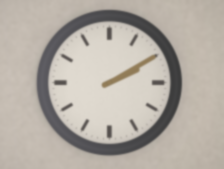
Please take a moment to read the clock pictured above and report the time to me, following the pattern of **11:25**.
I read **2:10**
